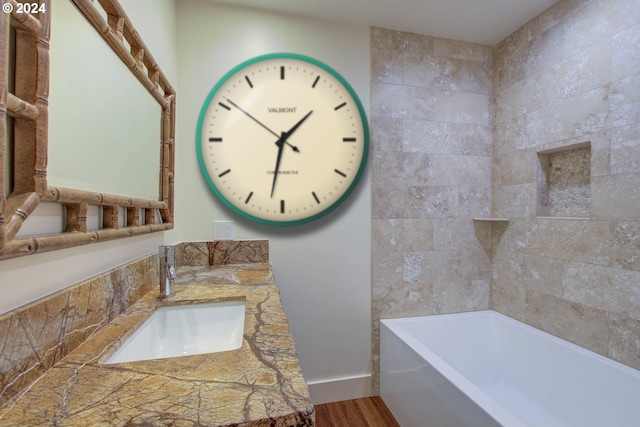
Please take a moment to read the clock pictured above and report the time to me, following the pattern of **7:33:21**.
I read **1:31:51**
